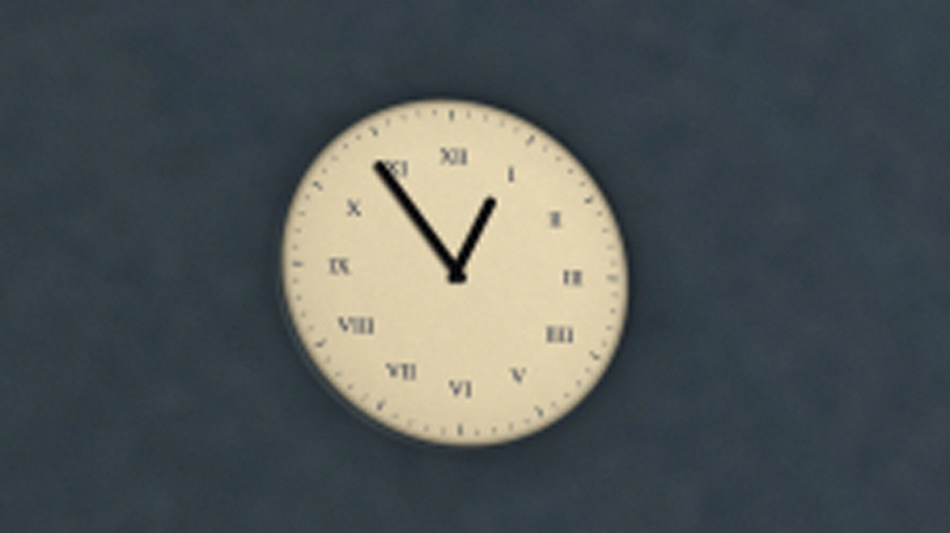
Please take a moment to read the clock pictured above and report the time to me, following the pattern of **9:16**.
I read **12:54**
